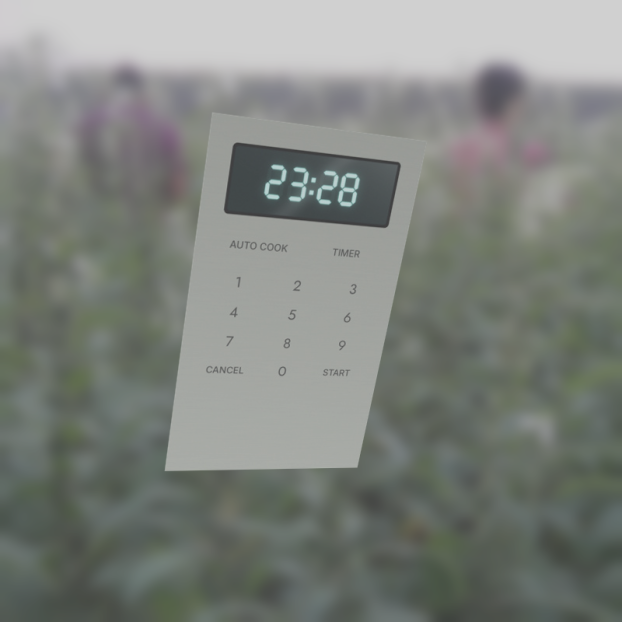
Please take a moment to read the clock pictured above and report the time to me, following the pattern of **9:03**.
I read **23:28**
